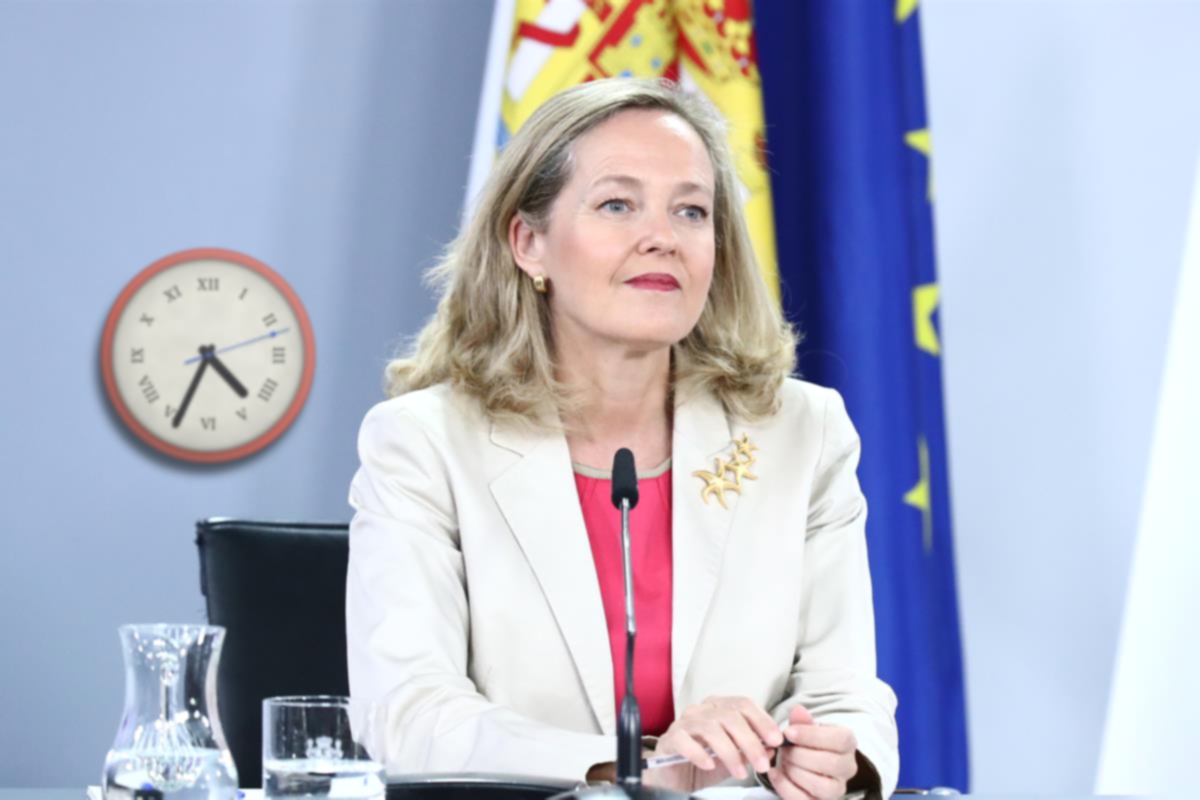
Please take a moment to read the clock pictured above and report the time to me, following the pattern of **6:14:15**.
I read **4:34:12**
